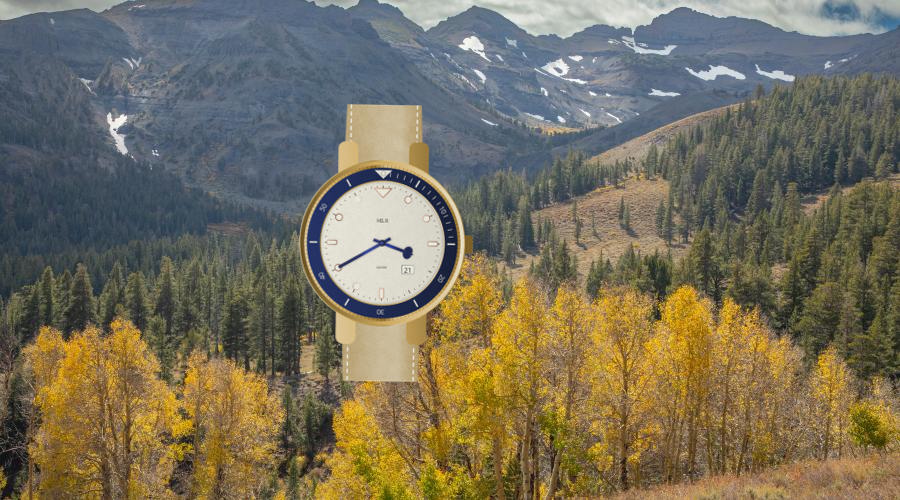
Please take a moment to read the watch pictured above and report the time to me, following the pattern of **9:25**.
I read **3:40**
